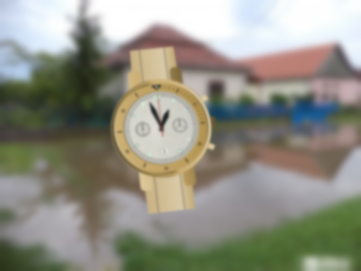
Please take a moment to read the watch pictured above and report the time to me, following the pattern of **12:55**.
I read **12:57**
